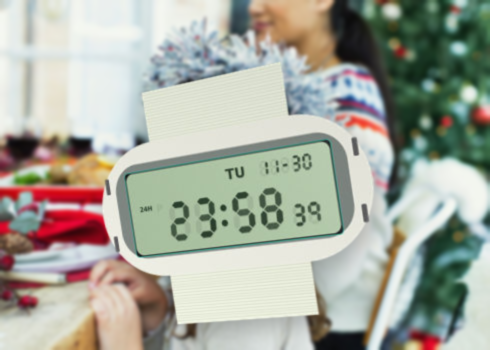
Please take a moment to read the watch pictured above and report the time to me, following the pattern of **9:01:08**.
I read **23:58:39**
